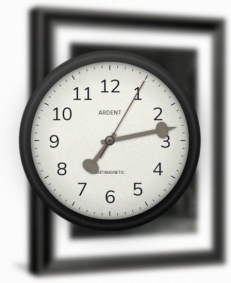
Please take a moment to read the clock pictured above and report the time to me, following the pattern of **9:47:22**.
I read **7:13:05**
